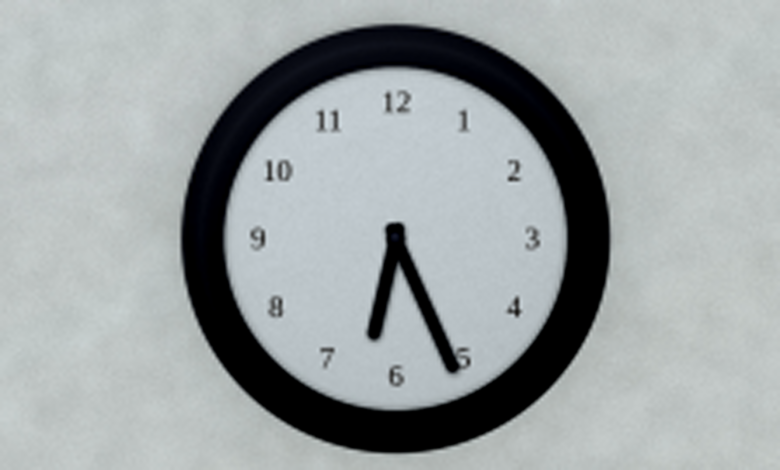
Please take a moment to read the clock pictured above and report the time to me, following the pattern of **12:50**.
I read **6:26**
